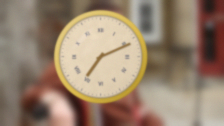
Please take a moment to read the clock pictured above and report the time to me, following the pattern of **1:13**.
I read **7:11**
